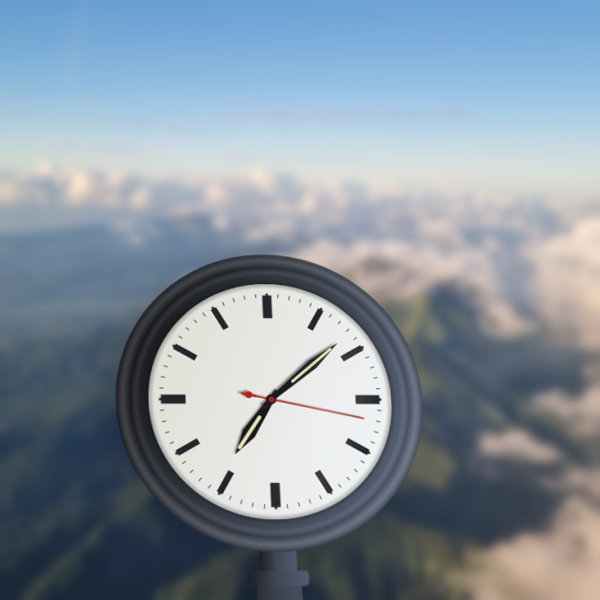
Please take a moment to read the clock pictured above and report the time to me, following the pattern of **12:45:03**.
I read **7:08:17**
